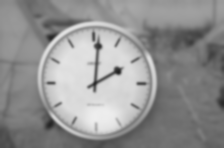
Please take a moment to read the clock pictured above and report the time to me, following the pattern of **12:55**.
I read **2:01**
